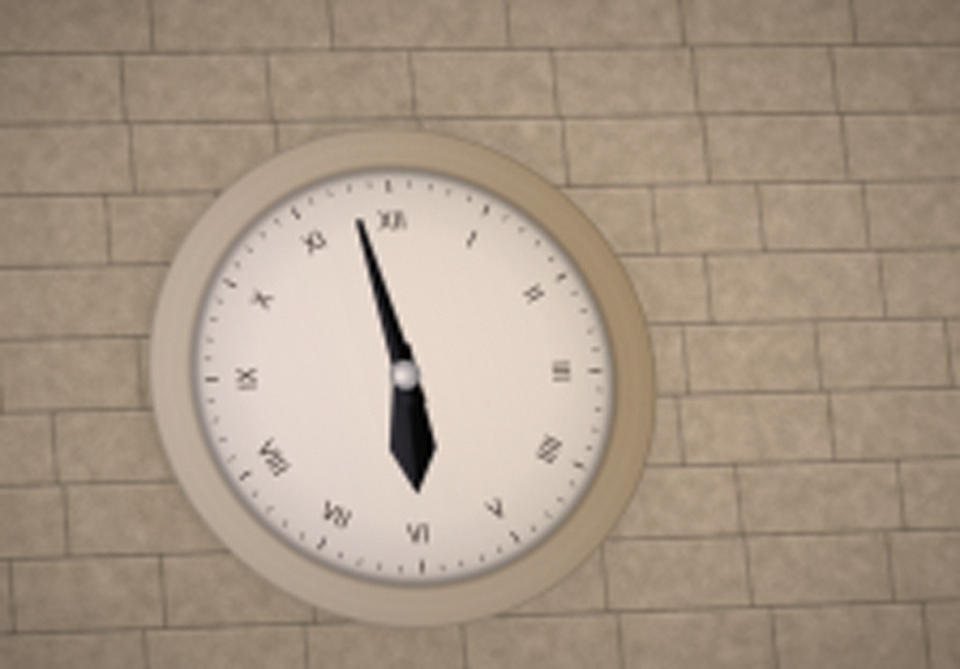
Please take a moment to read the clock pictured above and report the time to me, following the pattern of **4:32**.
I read **5:58**
